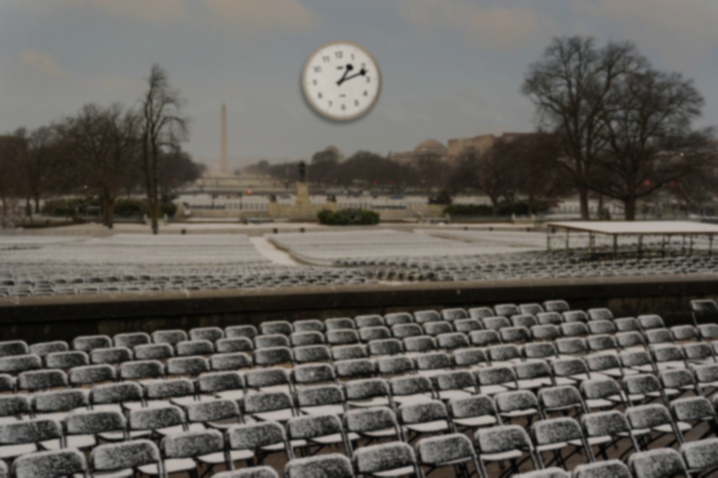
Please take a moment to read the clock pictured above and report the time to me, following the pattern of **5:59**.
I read **1:12**
